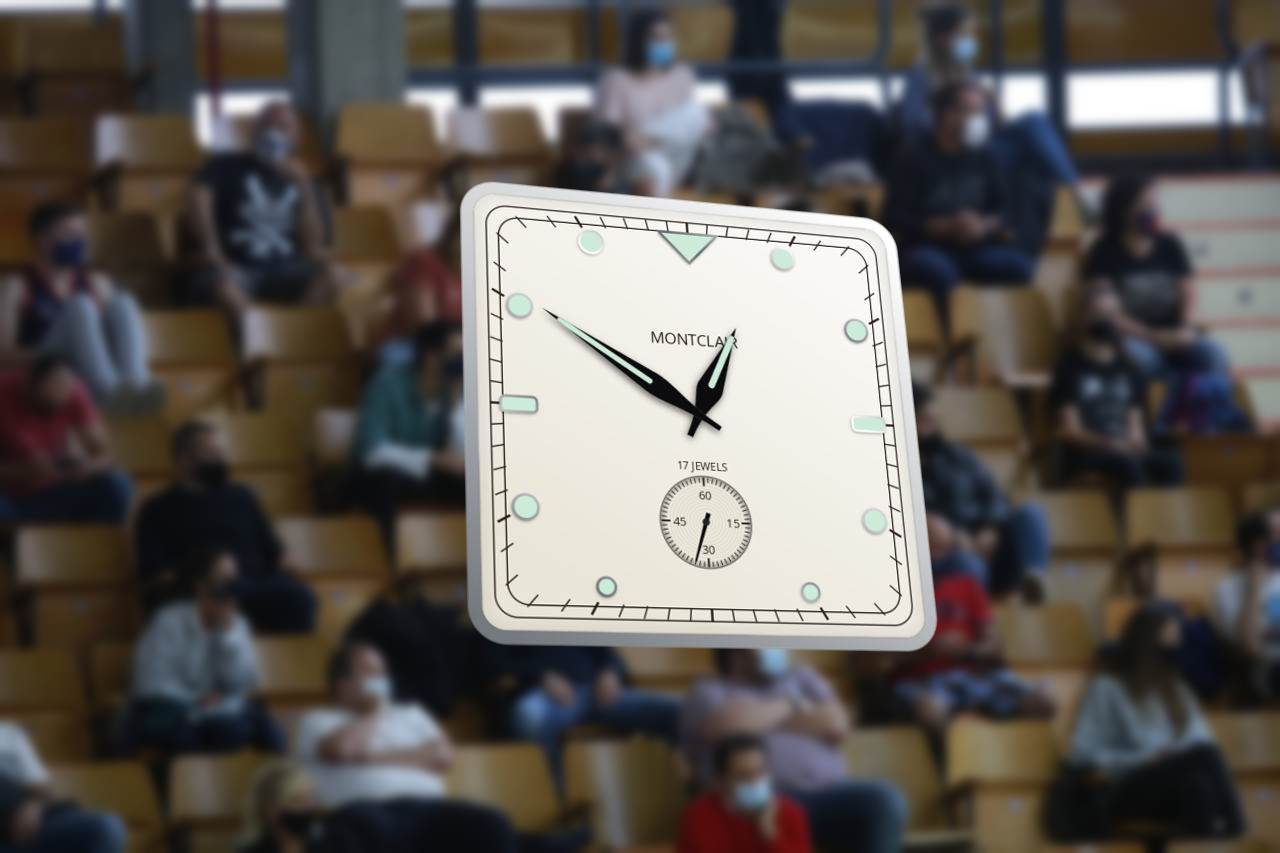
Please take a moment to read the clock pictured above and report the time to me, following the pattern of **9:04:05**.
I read **12:50:33**
